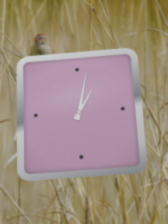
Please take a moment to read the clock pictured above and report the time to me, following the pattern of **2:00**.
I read **1:02**
